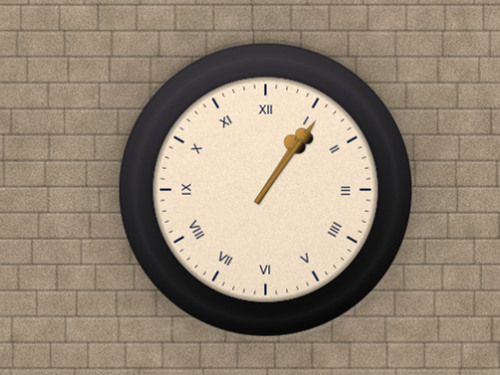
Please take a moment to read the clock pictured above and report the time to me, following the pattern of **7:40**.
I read **1:06**
